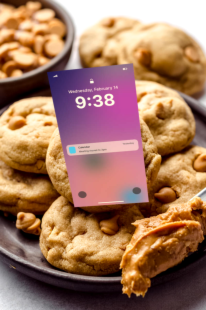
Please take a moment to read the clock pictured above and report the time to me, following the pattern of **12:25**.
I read **9:38**
